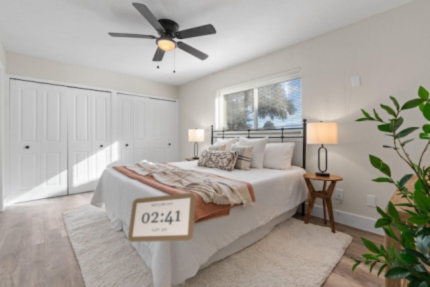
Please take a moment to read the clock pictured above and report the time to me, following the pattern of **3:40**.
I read **2:41**
